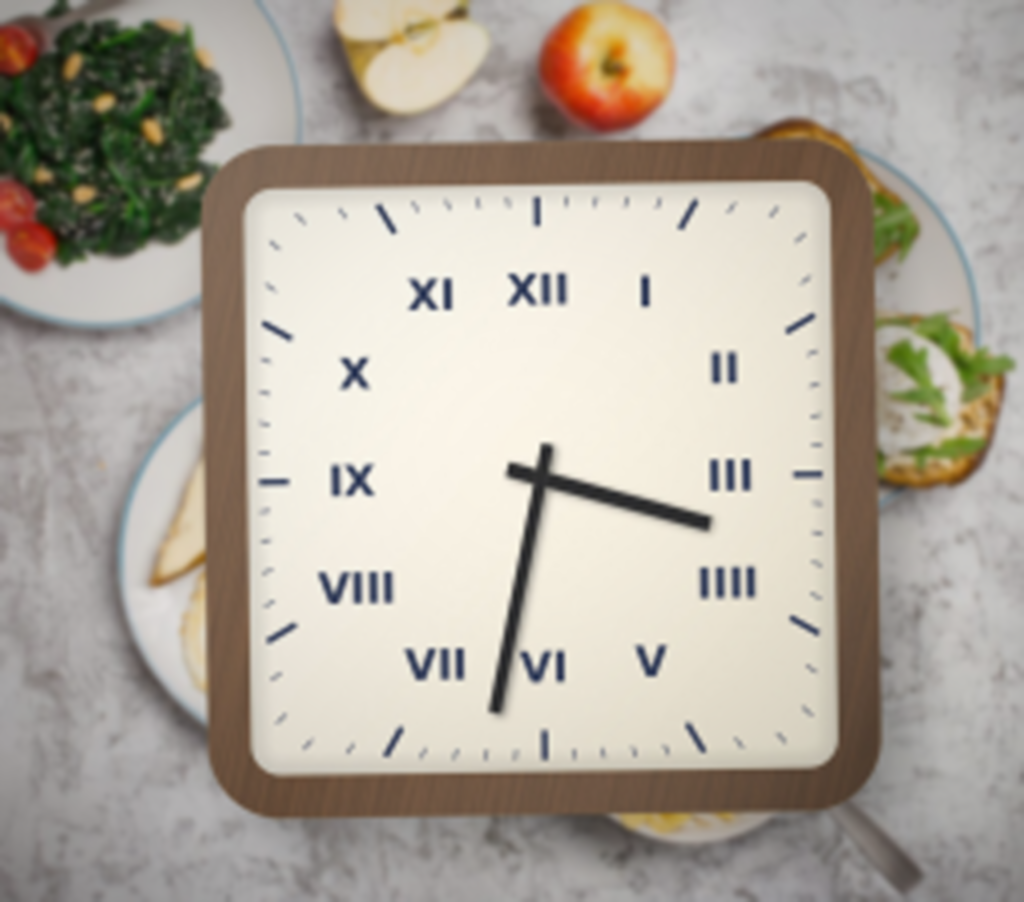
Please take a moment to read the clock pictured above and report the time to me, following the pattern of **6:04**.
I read **3:32**
